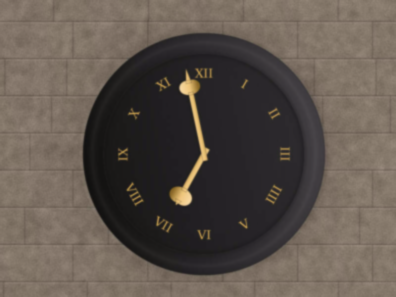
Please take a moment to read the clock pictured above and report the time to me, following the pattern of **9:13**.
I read **6:58**
